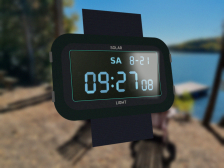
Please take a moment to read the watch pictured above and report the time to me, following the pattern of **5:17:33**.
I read **9:27:08**
